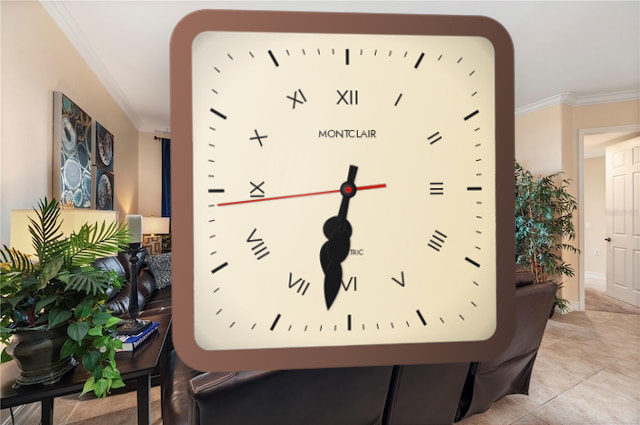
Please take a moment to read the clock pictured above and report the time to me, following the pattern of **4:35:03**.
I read **6:31:44**
